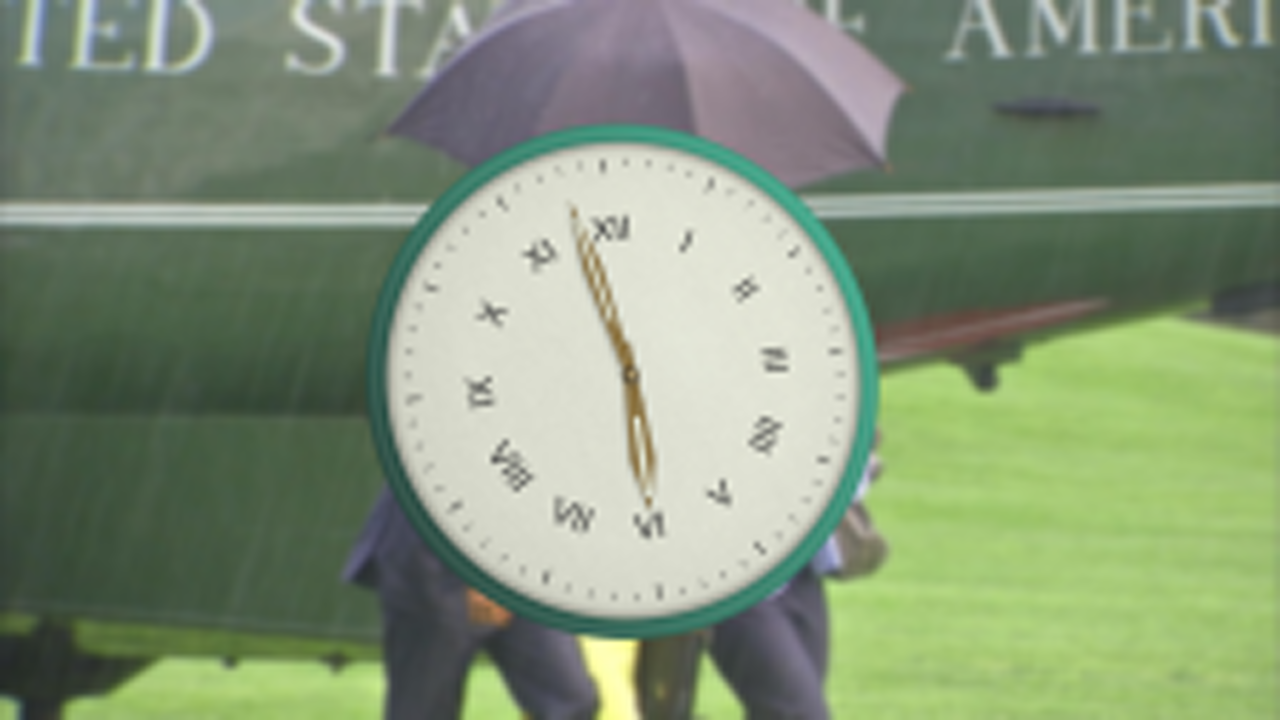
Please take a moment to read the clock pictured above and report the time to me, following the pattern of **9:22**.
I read **5:58**
